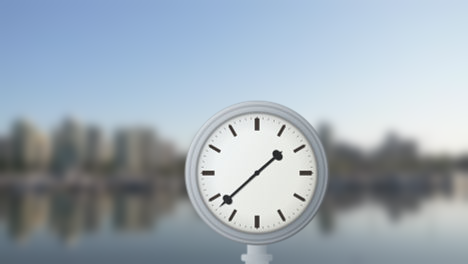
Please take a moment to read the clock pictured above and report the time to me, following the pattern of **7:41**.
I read **1:38**
